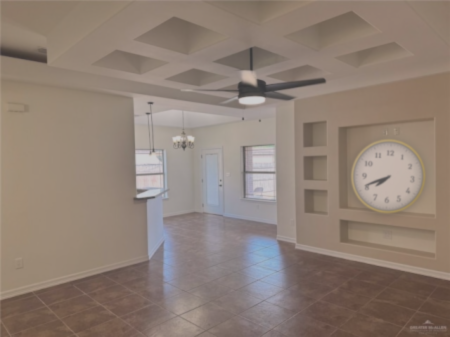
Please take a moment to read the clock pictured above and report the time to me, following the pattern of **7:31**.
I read **7:41**
